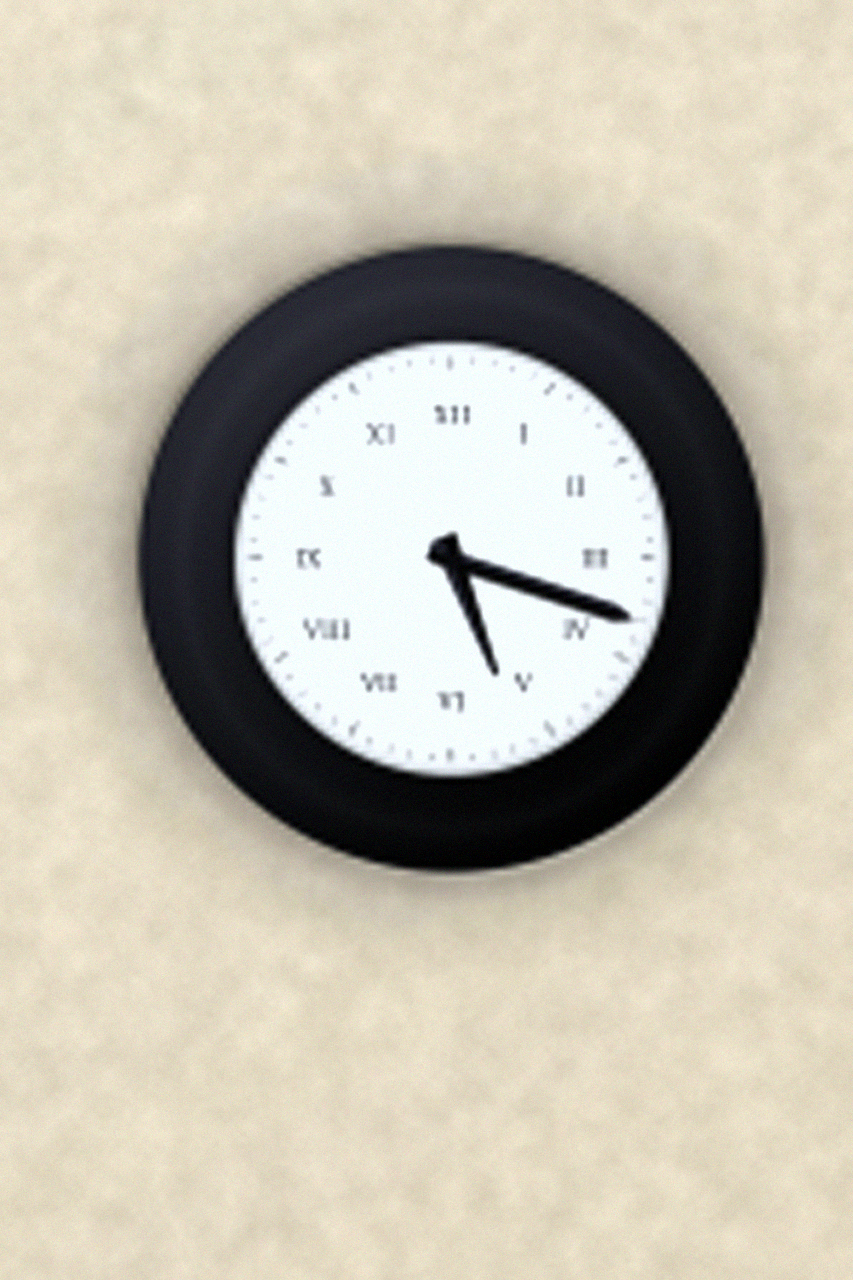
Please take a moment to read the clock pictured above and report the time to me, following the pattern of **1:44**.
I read **5:18**
